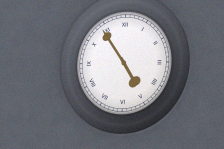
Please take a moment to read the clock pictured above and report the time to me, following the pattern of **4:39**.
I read **4:54**
